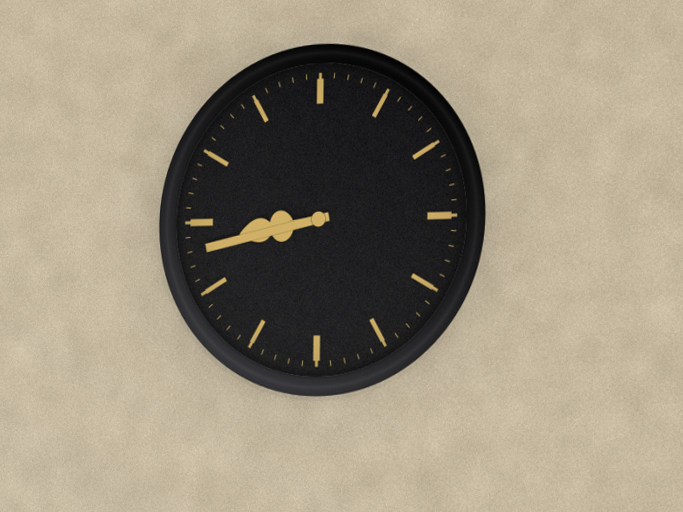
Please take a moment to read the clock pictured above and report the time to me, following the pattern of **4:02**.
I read **8:43**
